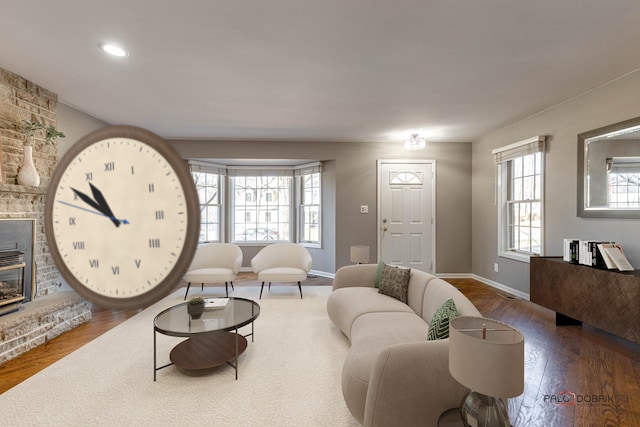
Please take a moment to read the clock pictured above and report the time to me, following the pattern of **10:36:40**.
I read **10:50:48**
